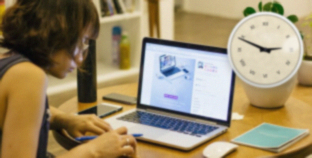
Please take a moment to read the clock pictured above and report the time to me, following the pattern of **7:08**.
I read **2:49**
